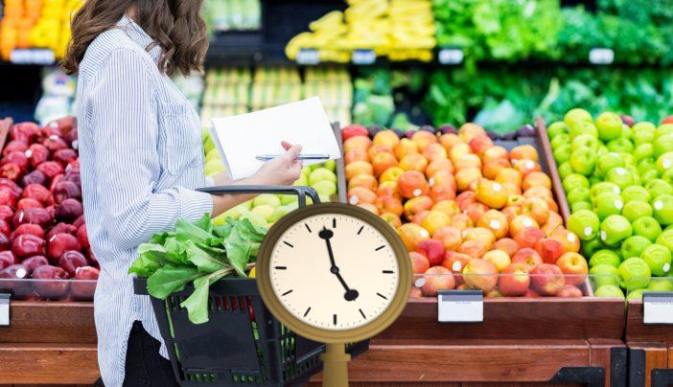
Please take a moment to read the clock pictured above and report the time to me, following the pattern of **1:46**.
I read **4:58**
